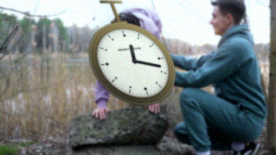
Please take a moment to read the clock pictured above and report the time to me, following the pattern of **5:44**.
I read **12:18**
